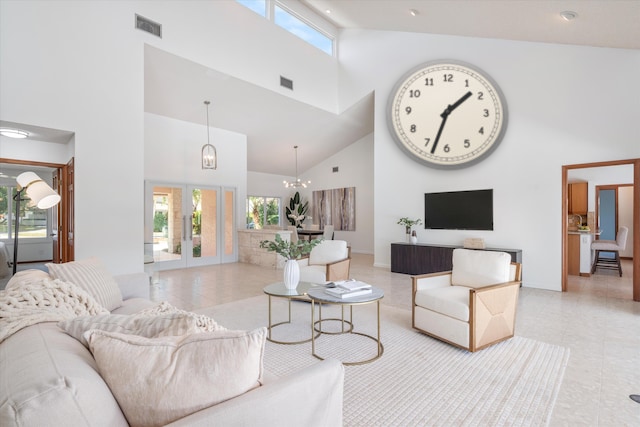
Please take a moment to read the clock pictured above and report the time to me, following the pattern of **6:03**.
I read **1:33**
